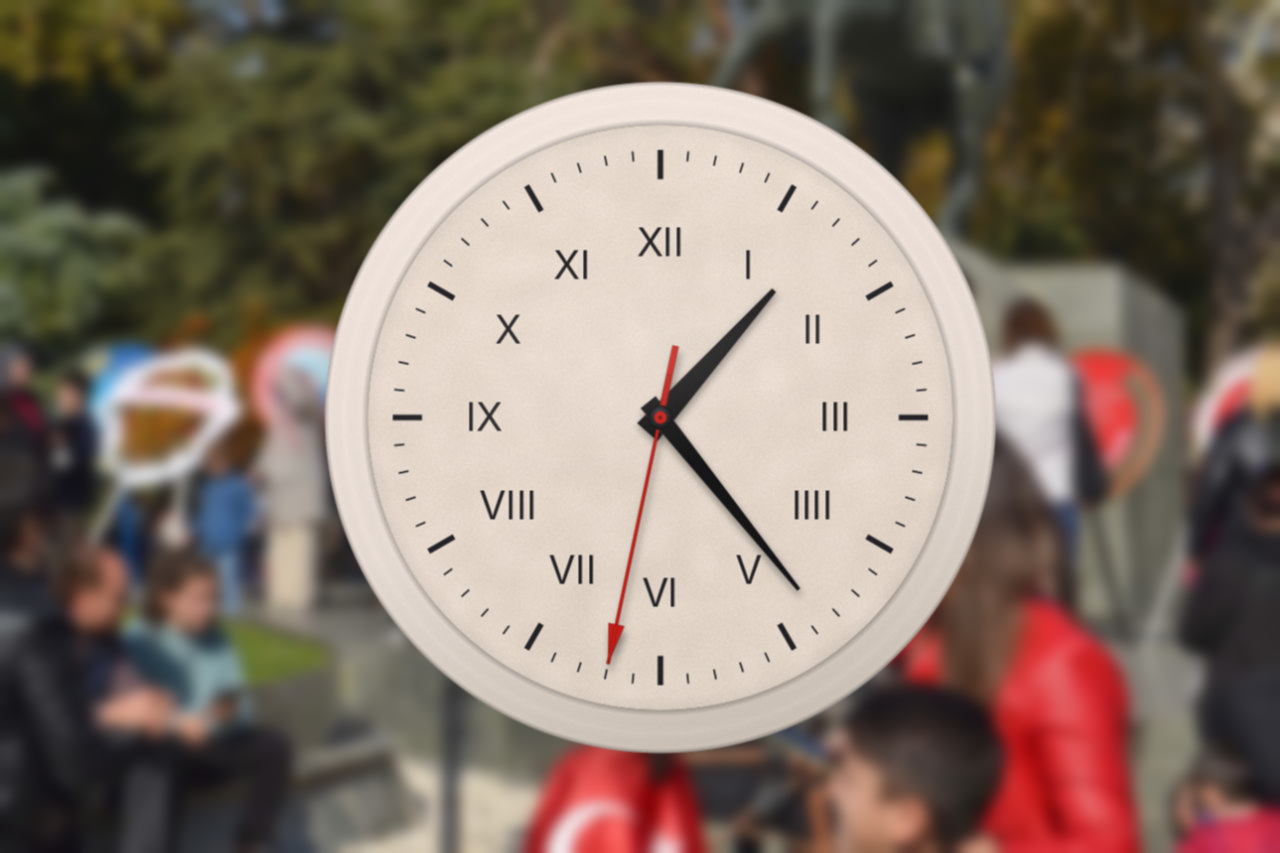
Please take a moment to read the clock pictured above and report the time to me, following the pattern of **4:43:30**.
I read **1:23:32**
